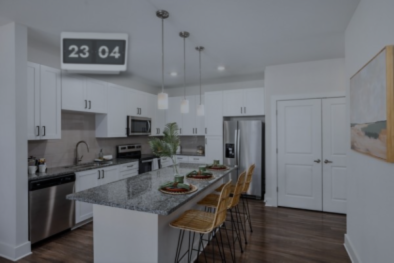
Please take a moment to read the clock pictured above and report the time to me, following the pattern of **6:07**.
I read **23:04**
